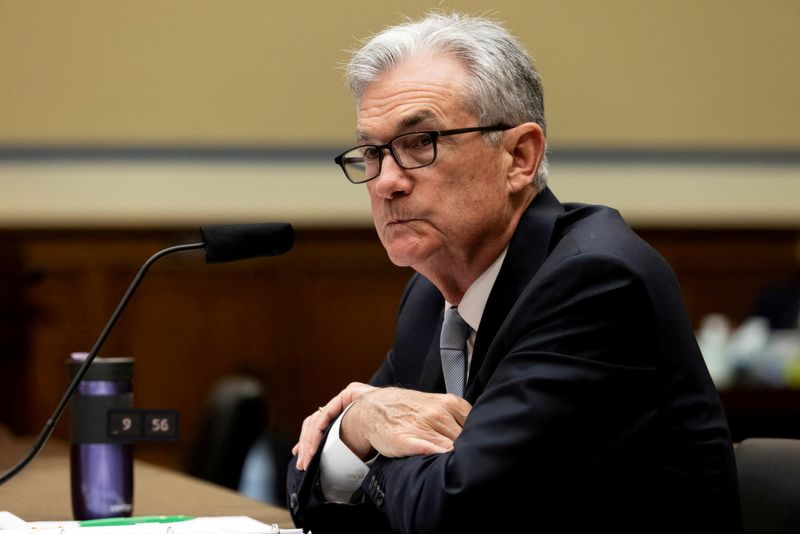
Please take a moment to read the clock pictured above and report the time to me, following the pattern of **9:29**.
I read **9:56**
